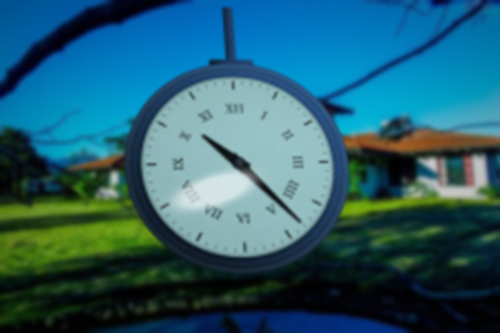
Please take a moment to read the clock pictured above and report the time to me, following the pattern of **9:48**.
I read **10:23**
